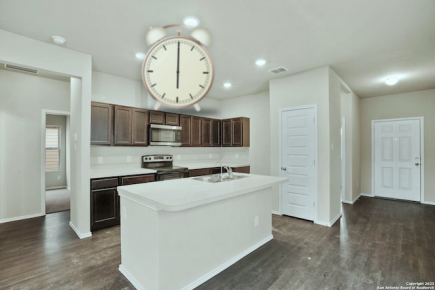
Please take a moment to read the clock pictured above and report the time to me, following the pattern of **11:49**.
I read **6:00**
